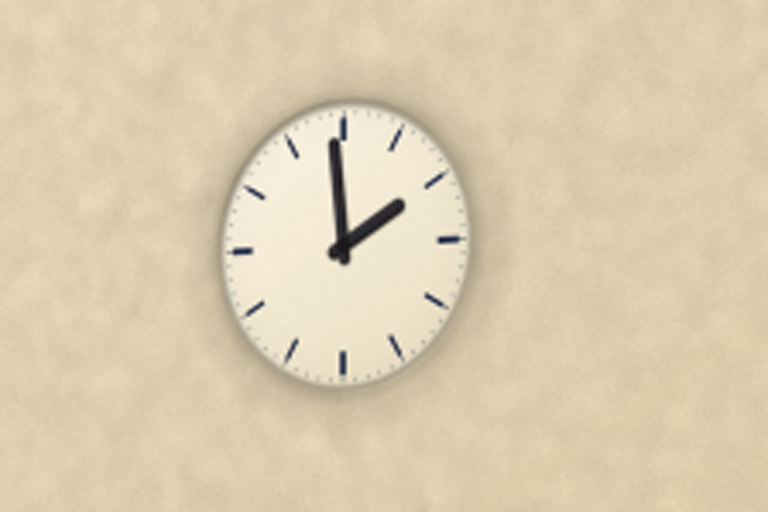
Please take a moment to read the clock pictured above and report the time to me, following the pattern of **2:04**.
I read **1:59**
